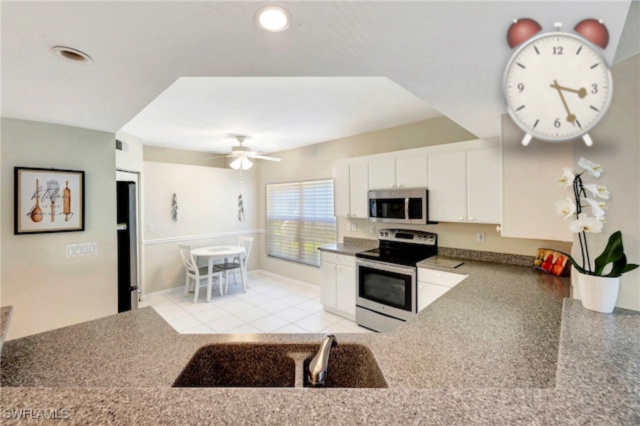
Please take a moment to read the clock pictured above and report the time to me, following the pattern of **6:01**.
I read **3:26**
